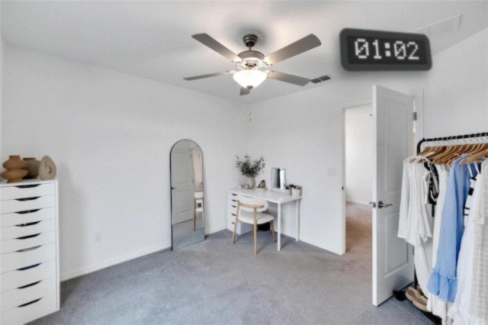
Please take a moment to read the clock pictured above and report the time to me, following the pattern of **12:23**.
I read **1:02**
